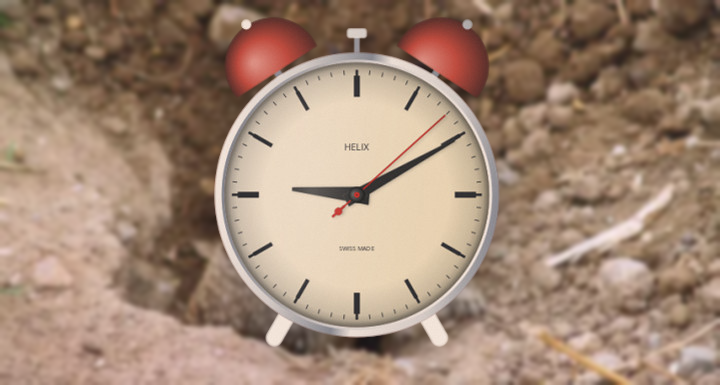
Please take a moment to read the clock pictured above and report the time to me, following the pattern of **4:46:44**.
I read **9:10:08**
